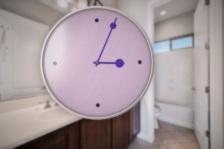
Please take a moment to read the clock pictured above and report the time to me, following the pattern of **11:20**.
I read **3:04**
